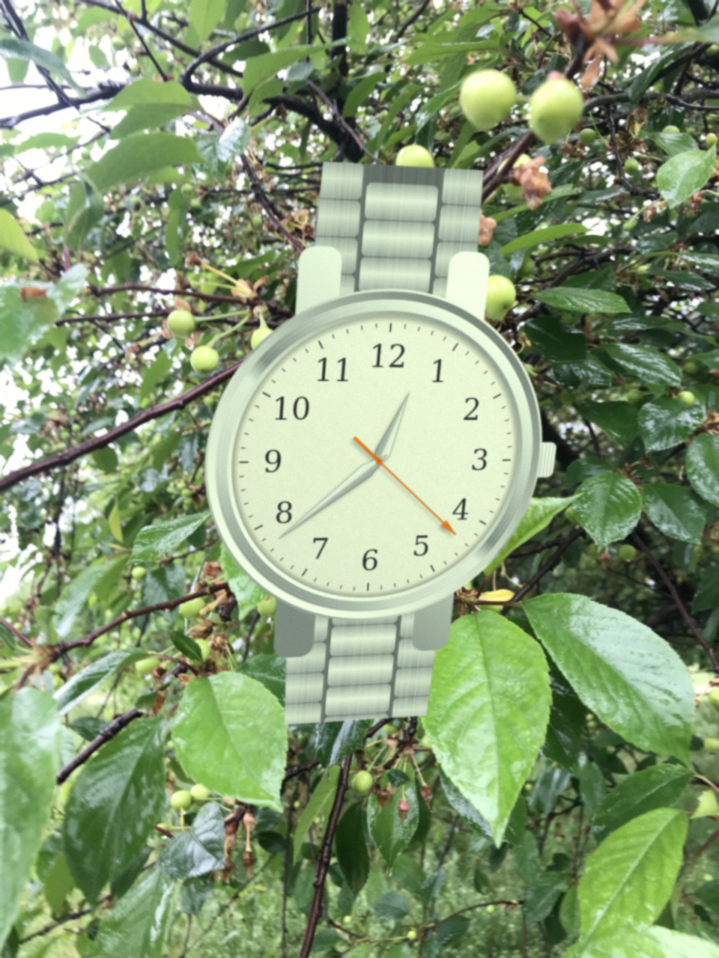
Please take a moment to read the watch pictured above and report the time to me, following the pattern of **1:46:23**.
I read **12:38:22**
